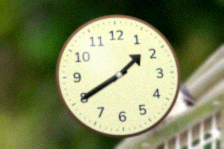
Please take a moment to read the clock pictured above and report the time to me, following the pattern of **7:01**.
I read **1:40**
